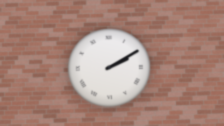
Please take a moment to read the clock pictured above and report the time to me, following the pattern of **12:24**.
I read **2:10**
